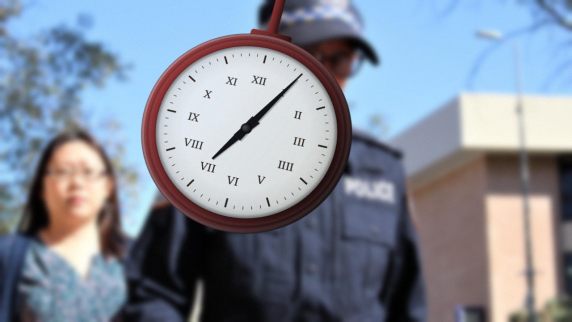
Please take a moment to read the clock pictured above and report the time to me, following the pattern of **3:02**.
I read **7:05**
